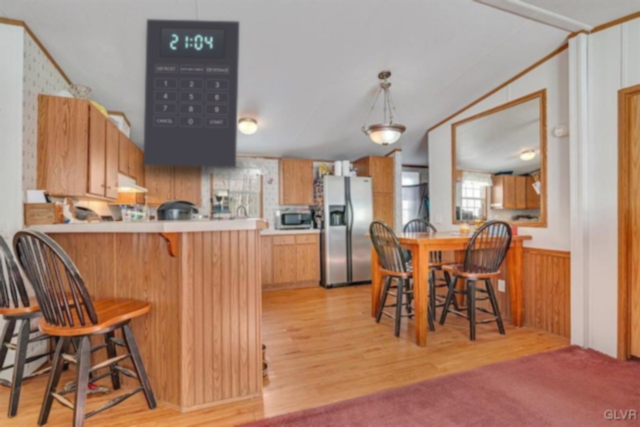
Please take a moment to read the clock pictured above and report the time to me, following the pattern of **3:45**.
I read **21:04**
